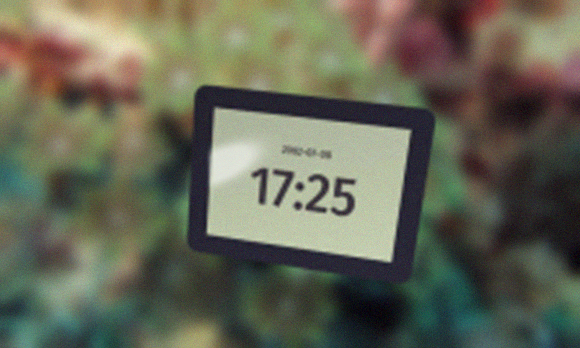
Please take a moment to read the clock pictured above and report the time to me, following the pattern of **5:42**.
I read **17:25**
